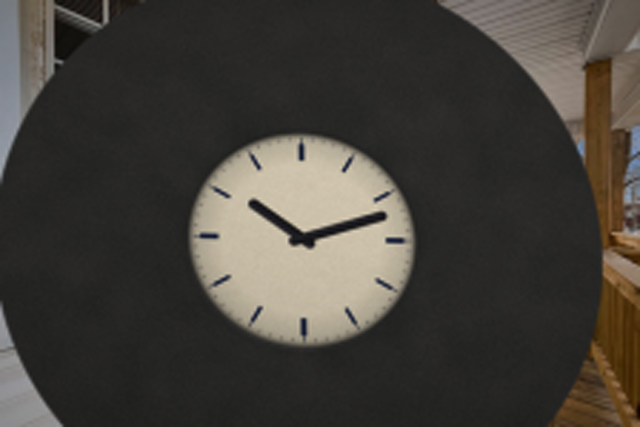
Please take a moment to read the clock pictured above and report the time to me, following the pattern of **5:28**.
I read **10:12**
